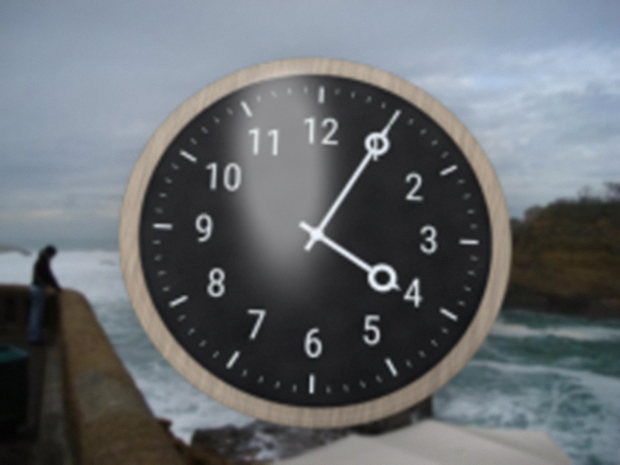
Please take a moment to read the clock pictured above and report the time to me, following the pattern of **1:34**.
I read **4:05**
